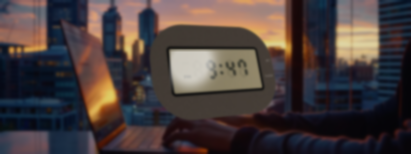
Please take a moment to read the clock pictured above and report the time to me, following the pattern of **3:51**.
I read **9:47**
